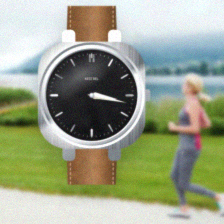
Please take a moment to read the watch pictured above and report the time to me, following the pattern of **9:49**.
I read **3:17**
